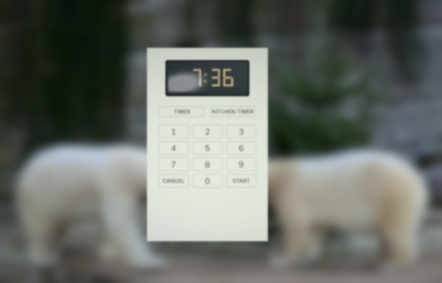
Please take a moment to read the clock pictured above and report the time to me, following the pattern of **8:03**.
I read **7:36**
